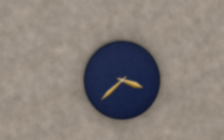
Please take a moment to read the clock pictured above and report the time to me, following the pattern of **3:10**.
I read **3:38**
